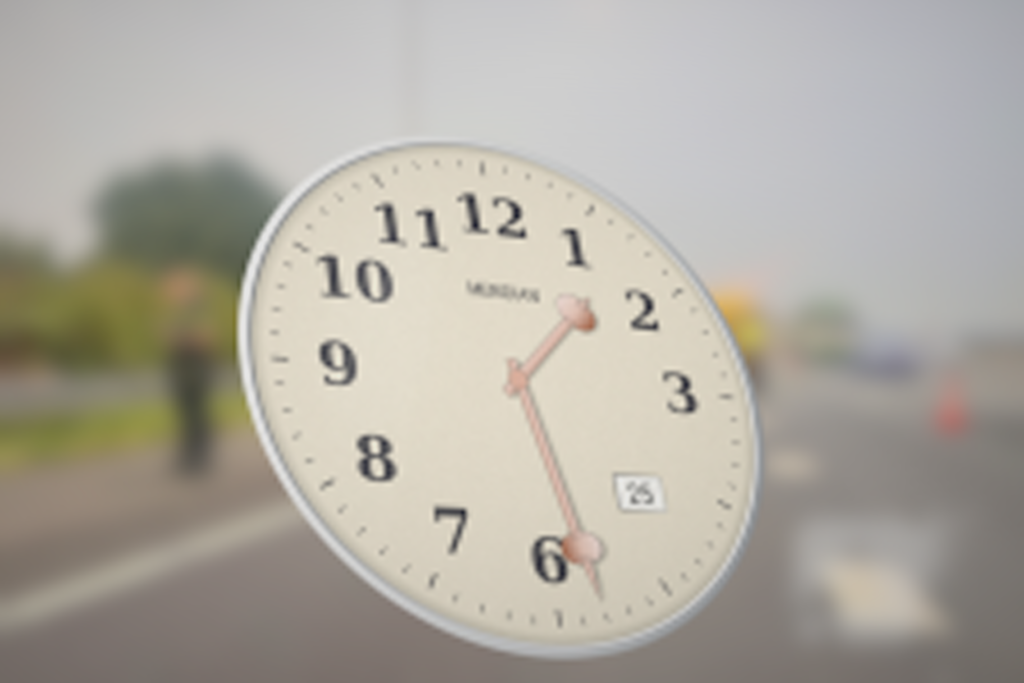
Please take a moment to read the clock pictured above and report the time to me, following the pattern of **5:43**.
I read **1:28**
